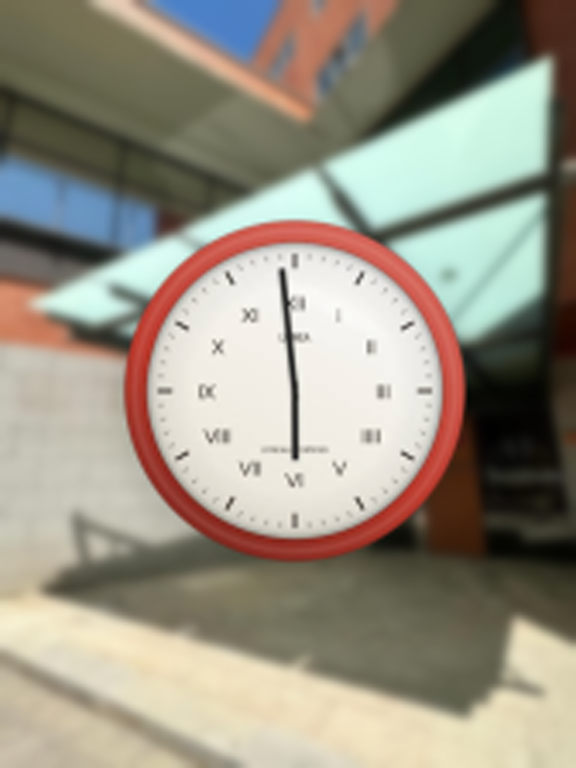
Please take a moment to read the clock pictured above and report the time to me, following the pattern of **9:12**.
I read **5:59**
